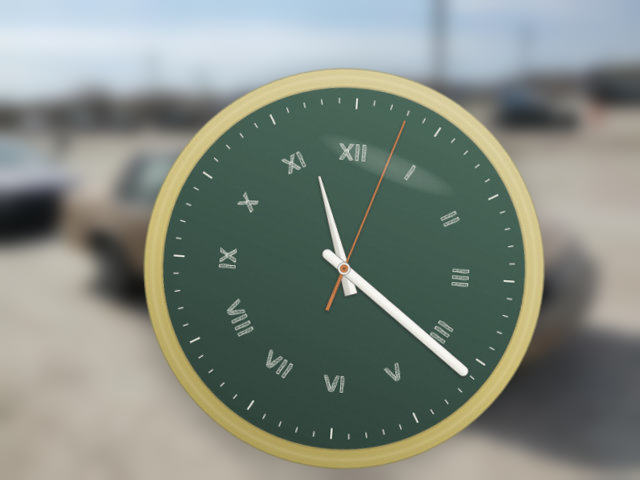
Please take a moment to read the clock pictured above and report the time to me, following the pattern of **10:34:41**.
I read **11:21:03**
